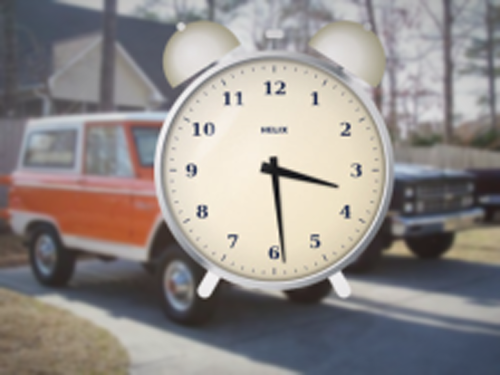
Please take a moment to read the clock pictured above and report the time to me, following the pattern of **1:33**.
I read **3:29**
